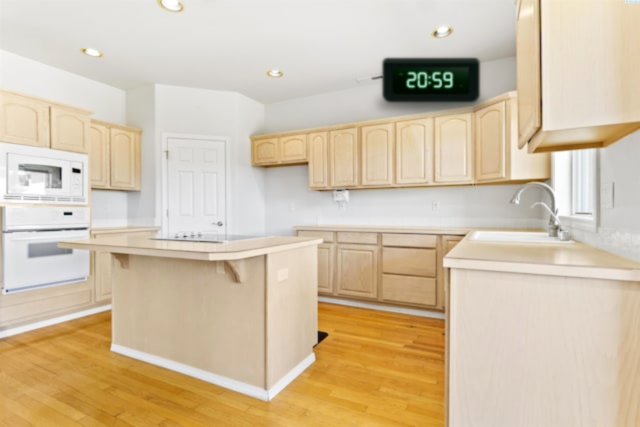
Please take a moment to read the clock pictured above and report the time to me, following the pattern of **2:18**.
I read **20:59**
